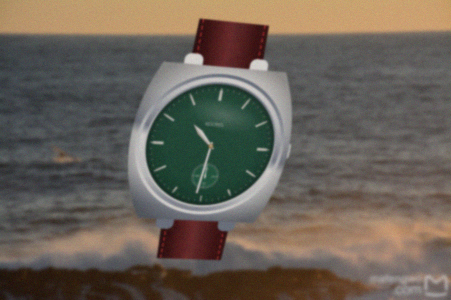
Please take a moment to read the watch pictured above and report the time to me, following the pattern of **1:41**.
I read **10:31**
